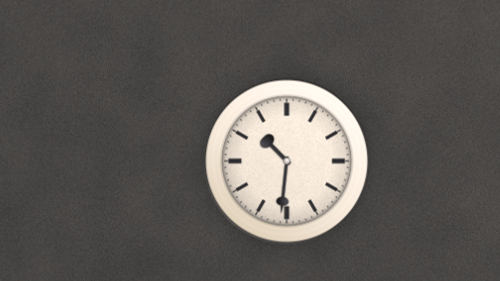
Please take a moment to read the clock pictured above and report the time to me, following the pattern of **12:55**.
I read **10:31**
